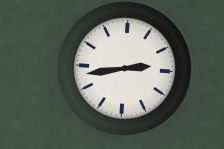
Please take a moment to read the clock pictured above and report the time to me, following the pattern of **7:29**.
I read **2:43**
